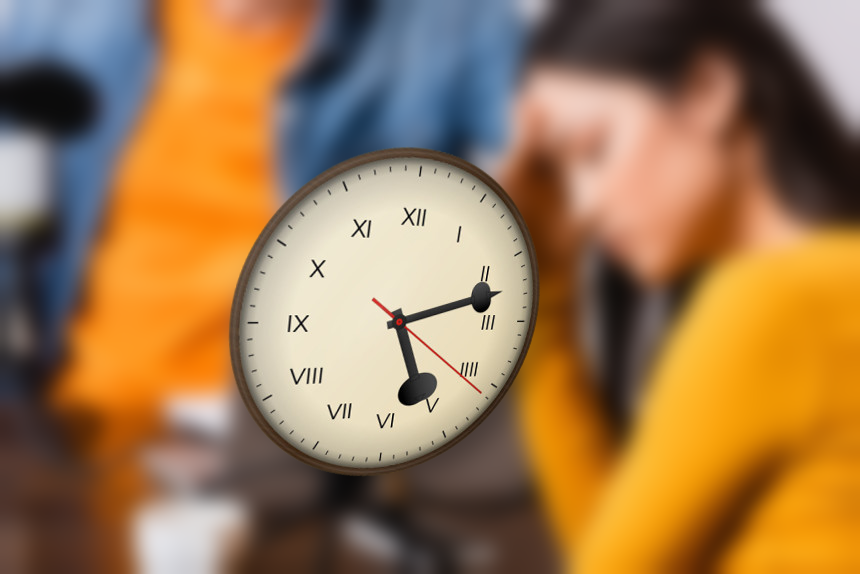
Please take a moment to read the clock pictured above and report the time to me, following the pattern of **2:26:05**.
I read **5:12:21**
